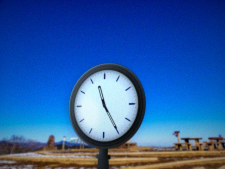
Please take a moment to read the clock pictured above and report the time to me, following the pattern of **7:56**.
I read **11:25**
